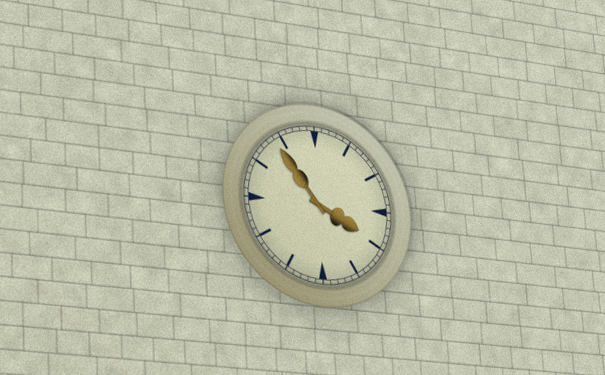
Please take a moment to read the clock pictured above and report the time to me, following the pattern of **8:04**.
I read **3:54**
